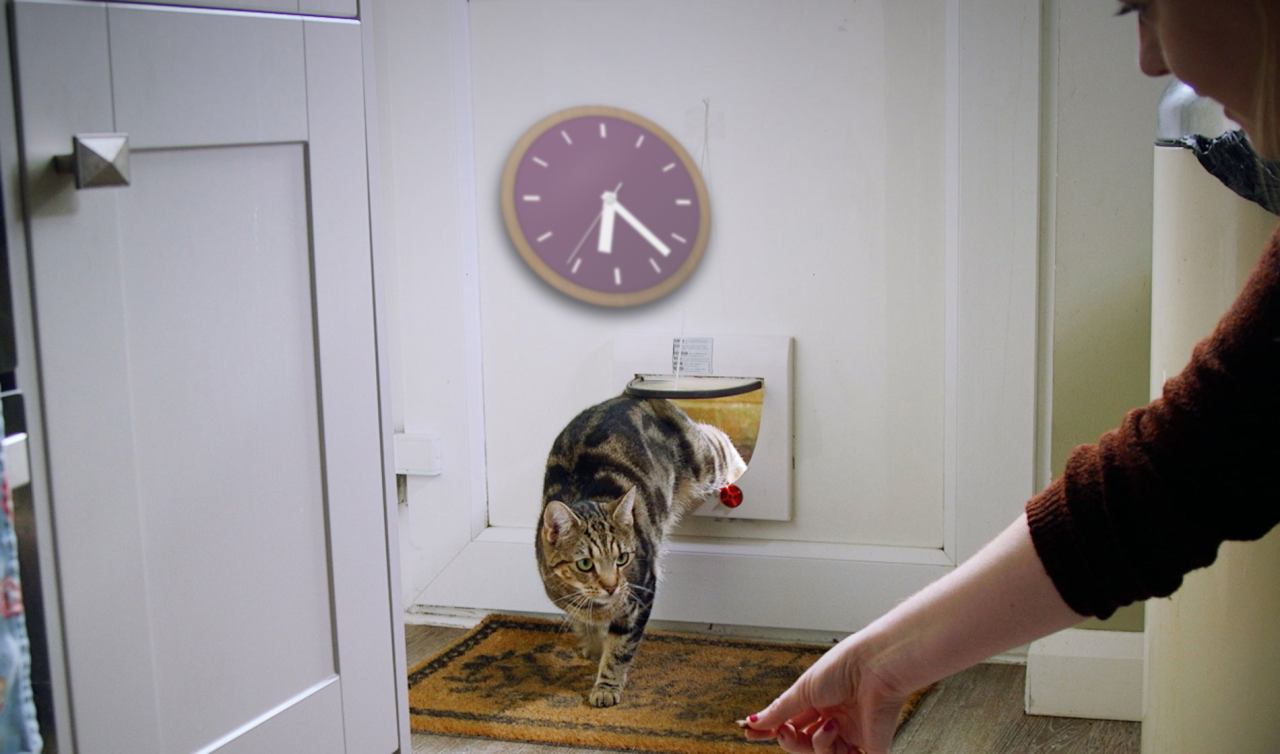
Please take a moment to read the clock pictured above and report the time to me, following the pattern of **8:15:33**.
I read **6:22:36**
